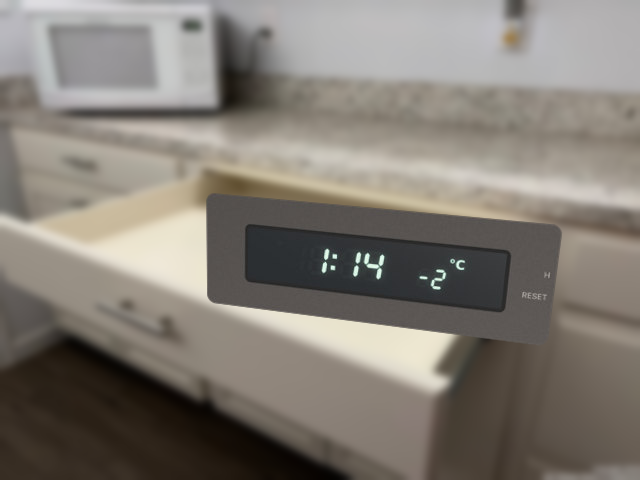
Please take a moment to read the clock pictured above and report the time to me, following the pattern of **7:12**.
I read **1:14**
